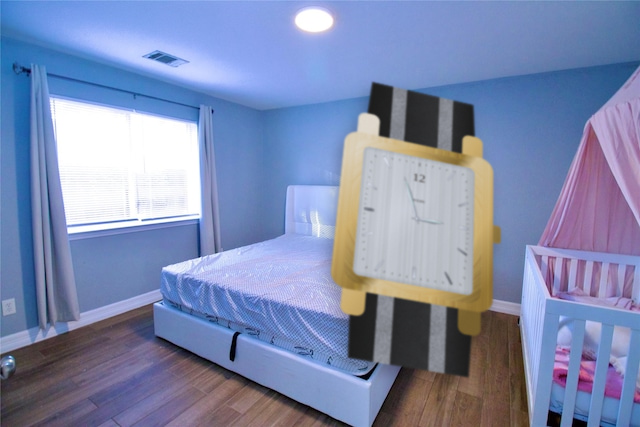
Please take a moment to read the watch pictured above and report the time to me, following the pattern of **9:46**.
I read **2:57**
